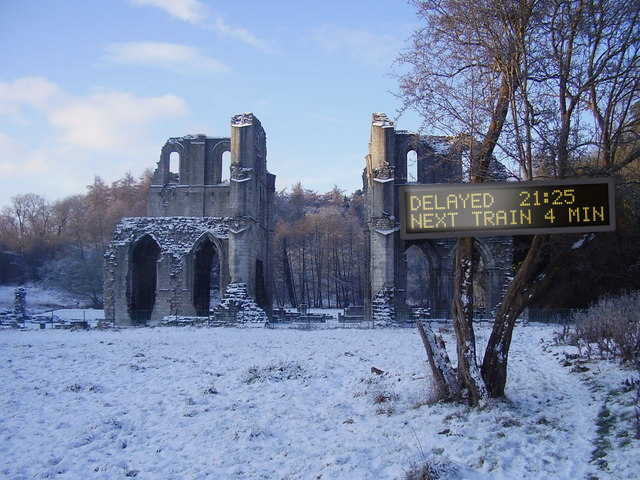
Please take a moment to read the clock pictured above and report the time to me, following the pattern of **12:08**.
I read **21:25**
